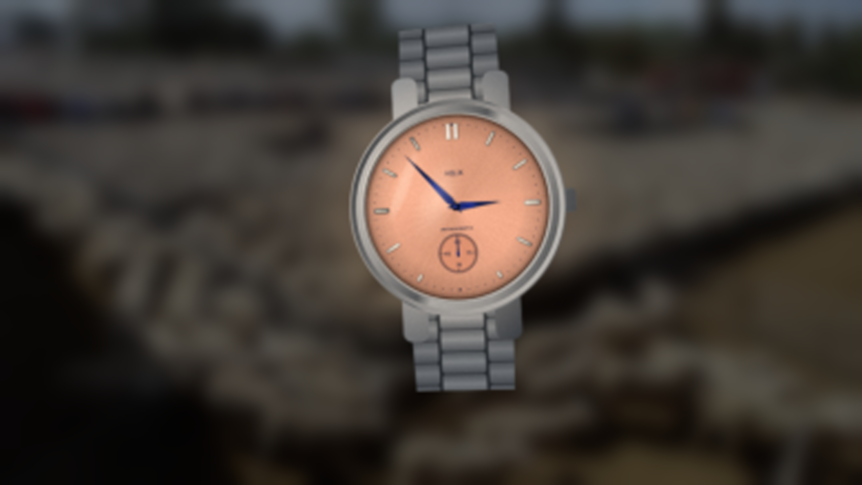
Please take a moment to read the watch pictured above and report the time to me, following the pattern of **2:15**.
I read **2:53**
